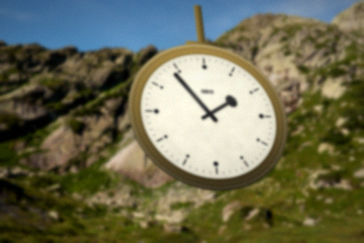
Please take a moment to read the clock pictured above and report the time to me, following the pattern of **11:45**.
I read **1:54**
